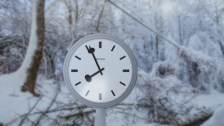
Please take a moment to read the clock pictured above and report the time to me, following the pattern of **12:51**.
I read **7:56**
